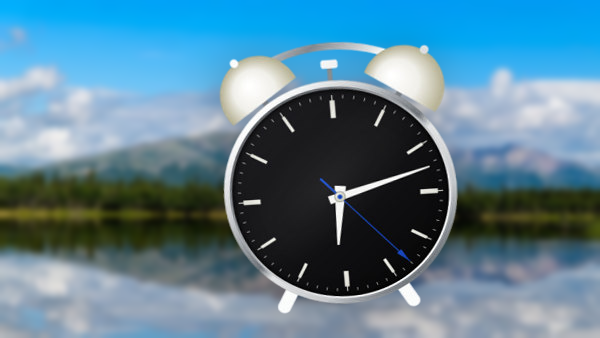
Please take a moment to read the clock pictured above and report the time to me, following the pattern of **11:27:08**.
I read **6:12:23**
